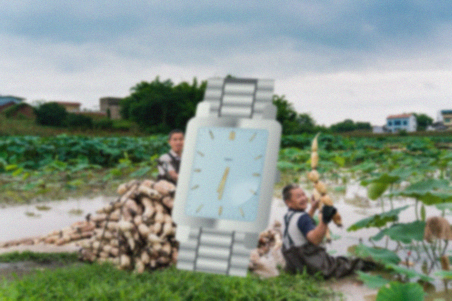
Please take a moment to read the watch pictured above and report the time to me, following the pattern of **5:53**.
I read **6:31**
